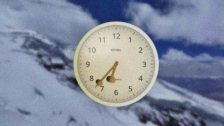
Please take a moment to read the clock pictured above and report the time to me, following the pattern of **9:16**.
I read **6:37**
